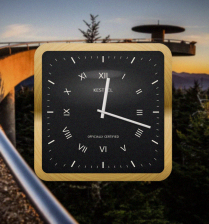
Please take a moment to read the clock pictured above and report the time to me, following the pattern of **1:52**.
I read **12:18**
